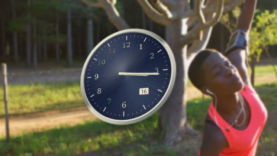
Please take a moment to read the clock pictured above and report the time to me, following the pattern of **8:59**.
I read **3:16**
